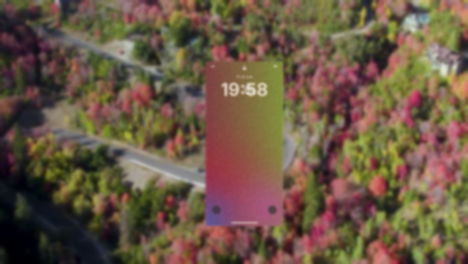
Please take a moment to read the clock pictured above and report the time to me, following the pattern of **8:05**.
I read **19:58**
